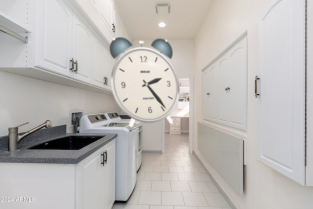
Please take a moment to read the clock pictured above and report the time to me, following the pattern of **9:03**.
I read **2:24**
